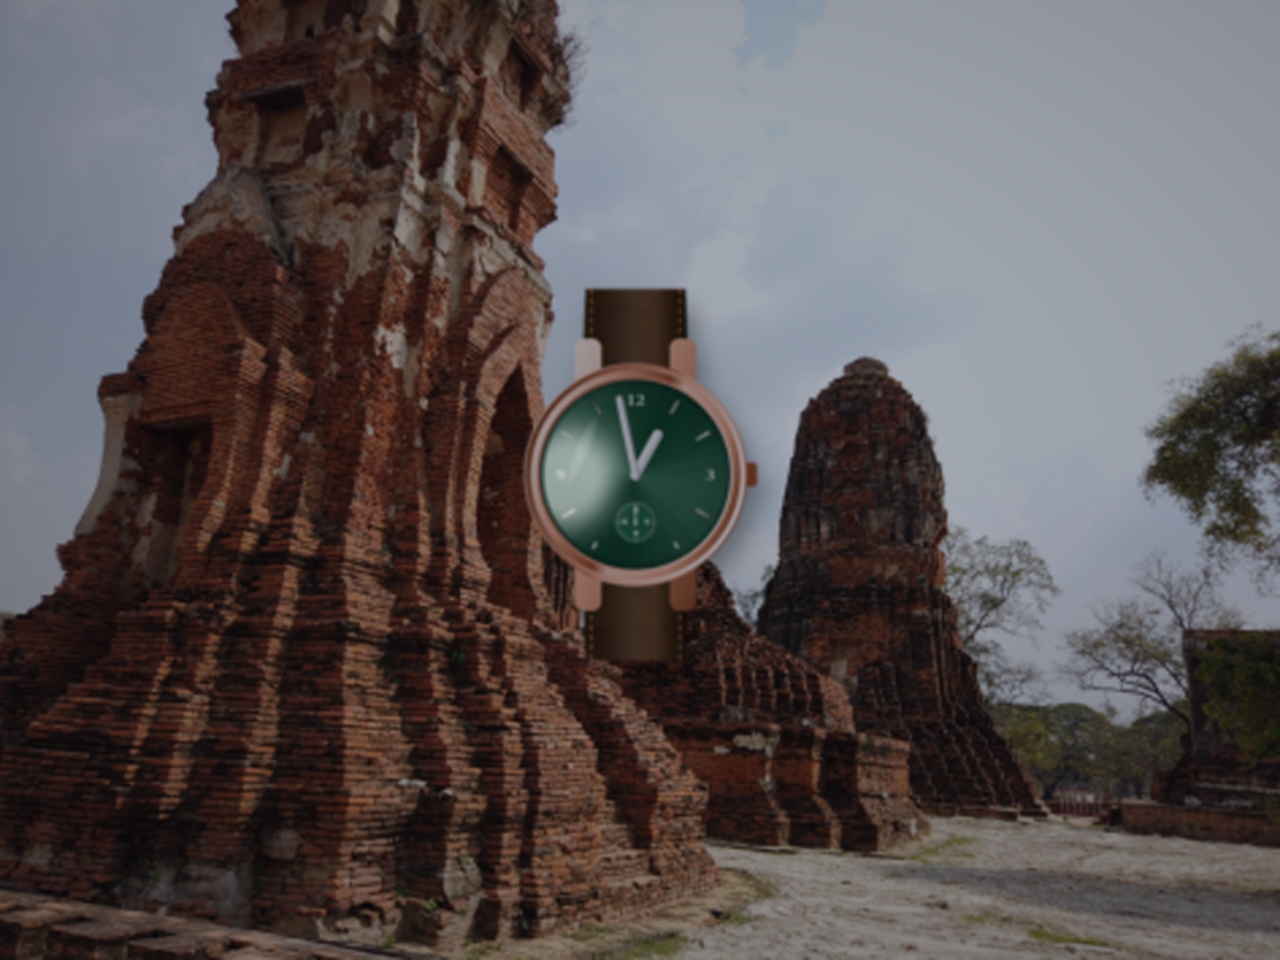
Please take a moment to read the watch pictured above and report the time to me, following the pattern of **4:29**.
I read **12:58**
